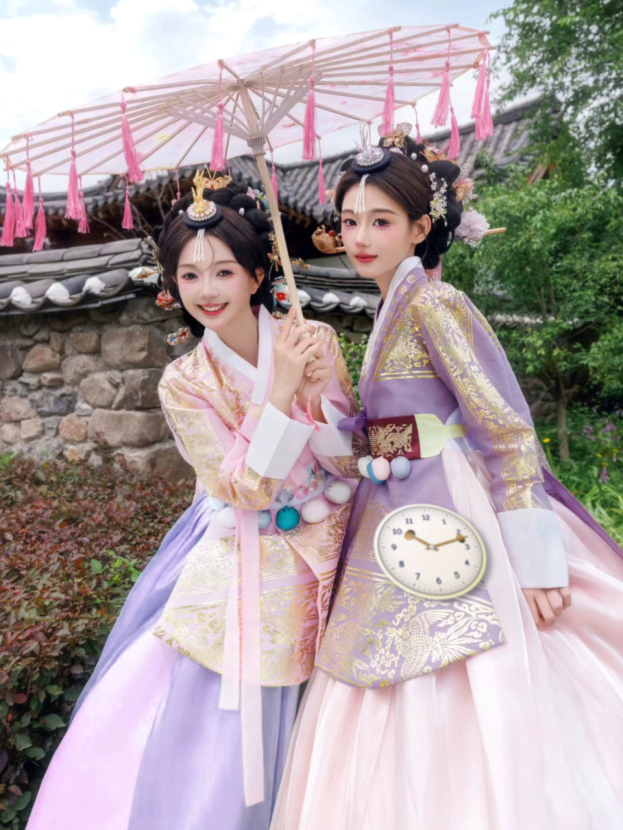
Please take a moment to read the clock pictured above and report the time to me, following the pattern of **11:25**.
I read **10:12**
